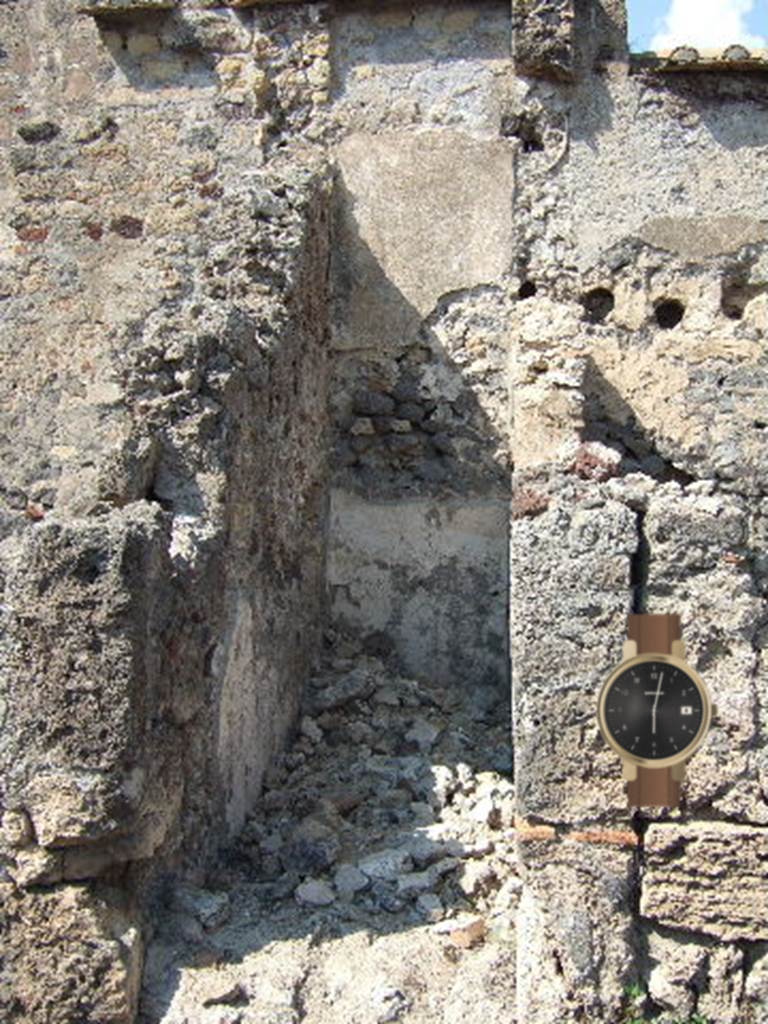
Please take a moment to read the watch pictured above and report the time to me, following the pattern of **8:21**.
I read **6:02**
